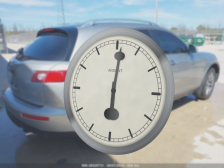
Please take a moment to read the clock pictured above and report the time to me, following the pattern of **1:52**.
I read **6:01**
